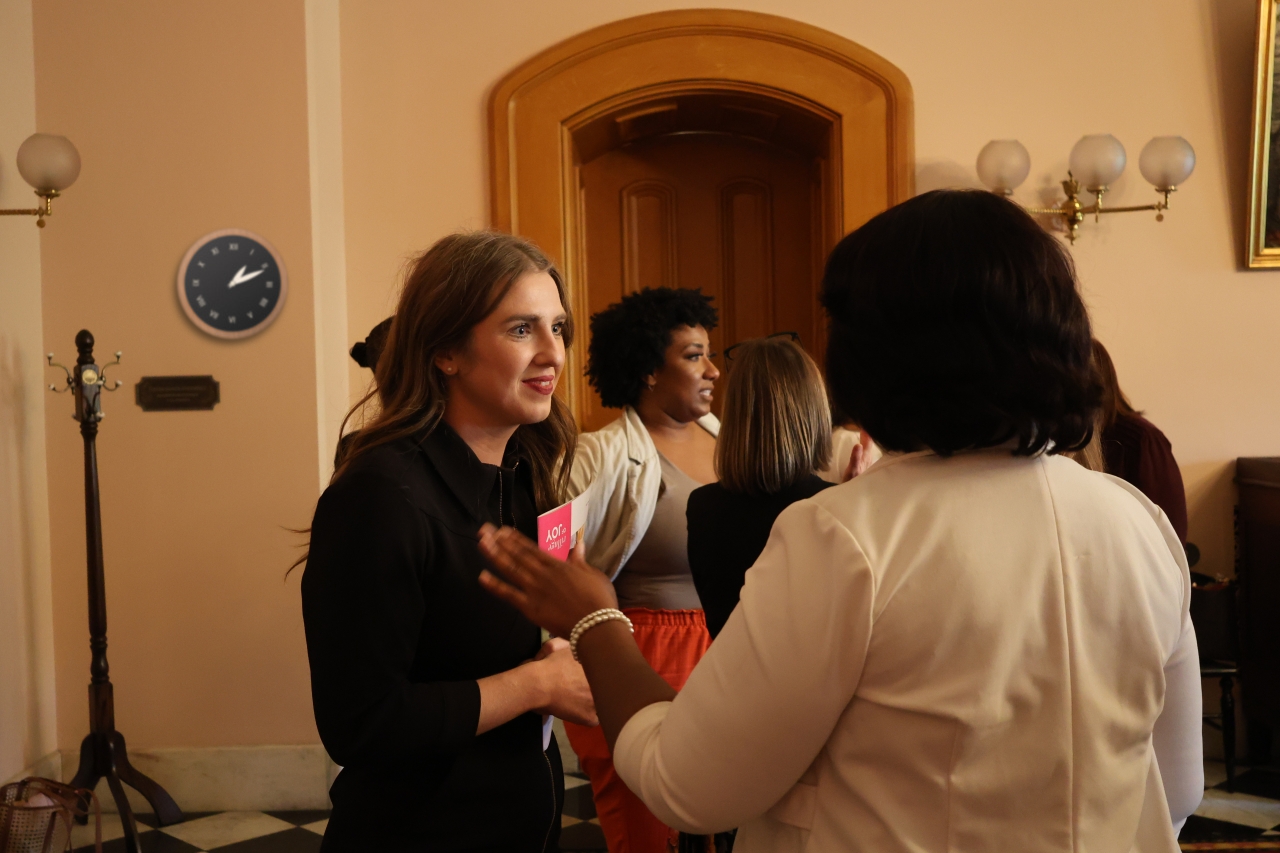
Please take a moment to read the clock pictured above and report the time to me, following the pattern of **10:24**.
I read **1:11**
